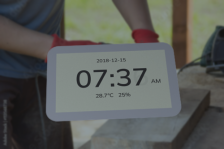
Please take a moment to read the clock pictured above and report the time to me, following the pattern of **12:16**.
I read **7:37**
